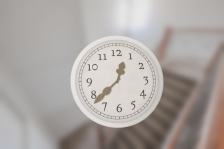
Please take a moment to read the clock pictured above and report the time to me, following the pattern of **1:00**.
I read **12:38**
